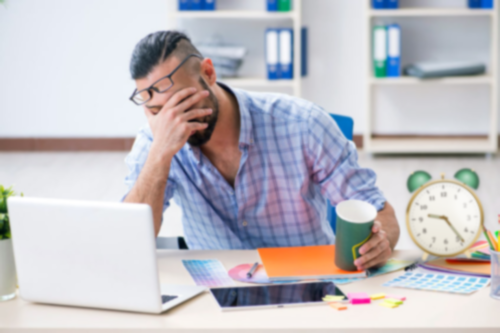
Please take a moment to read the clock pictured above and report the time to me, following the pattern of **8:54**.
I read **9:24**
